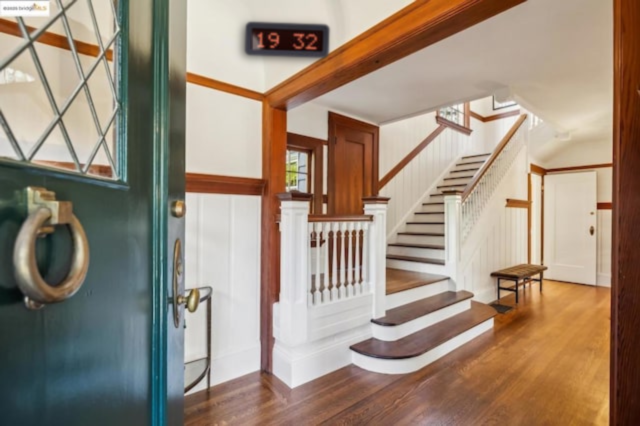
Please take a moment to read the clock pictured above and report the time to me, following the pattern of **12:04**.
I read **19:32**
